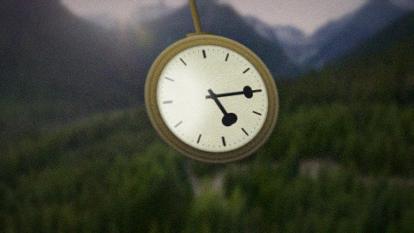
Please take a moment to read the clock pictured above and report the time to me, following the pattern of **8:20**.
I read **5:15**
